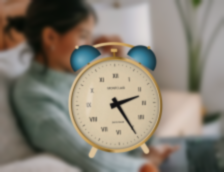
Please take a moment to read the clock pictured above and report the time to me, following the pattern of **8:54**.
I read **2:25**
